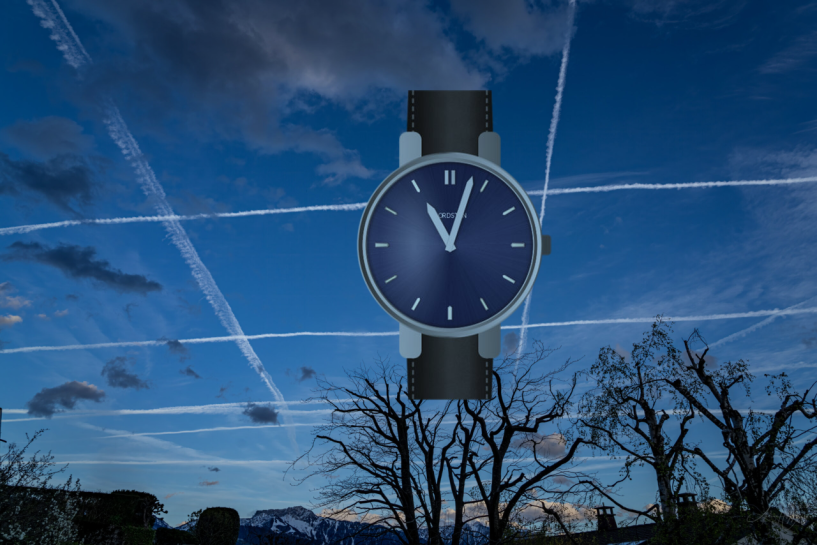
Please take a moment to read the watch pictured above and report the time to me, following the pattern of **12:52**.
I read **11:03**
